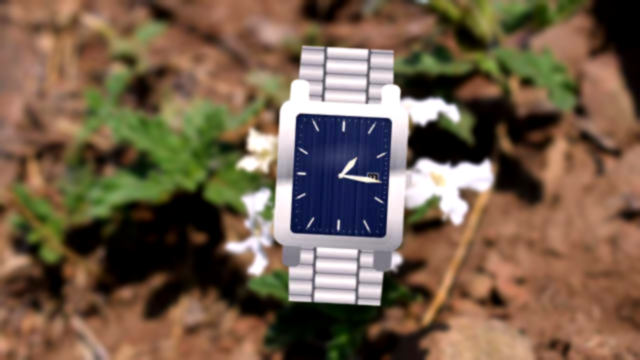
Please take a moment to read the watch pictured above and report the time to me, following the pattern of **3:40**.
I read **1:16**
